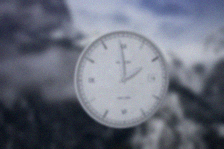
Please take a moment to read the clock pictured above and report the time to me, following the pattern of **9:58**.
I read **1:59**
